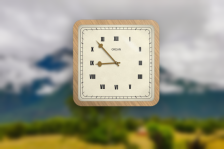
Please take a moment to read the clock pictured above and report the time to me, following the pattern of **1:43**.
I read **8:53**
